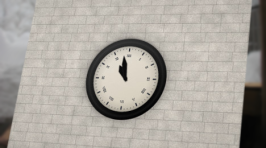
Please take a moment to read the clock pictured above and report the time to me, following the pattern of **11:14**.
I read **10:58**
